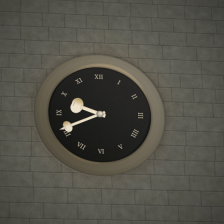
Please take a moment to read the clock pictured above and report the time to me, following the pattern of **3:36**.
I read **9:41**
